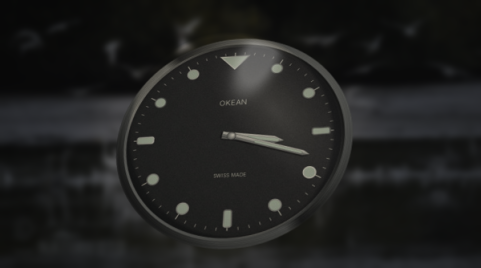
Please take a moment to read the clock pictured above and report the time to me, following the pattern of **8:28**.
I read **3:18**
